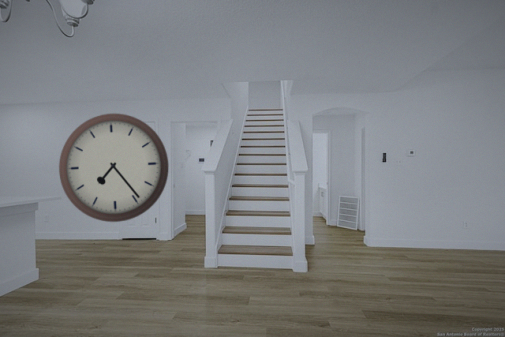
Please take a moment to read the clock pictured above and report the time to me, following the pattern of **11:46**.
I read **7:24**
